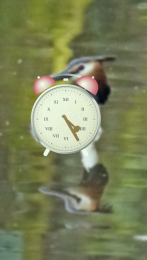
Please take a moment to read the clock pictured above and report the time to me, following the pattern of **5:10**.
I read **4:25**
